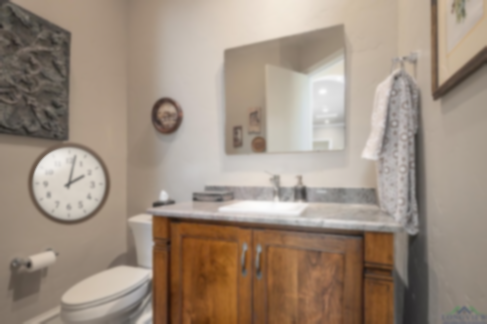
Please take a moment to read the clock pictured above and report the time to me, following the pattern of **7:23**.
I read **2:02**
